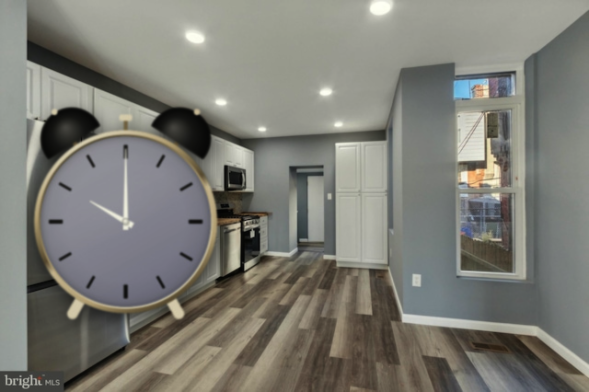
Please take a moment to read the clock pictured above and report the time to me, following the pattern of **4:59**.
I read **10:00**
